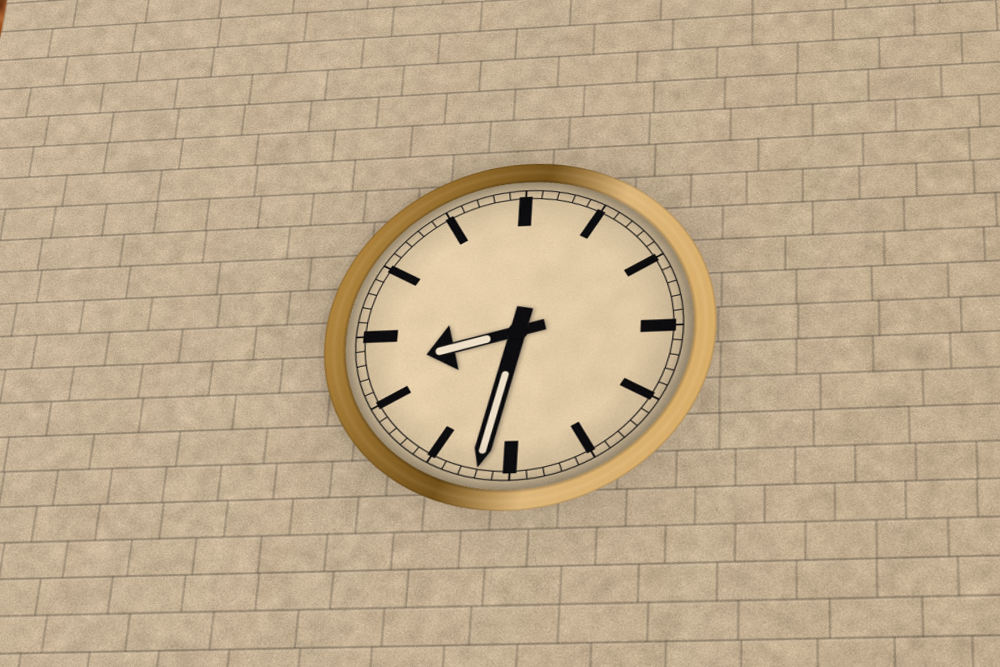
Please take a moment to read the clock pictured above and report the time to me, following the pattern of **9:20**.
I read **8:32**
